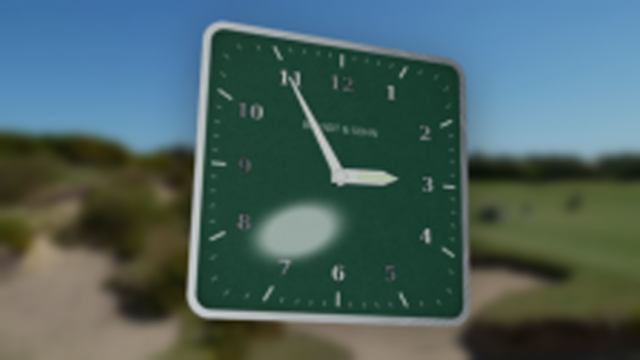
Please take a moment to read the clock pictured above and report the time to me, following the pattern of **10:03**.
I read **2:55**
